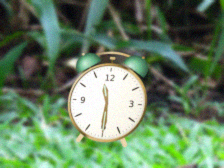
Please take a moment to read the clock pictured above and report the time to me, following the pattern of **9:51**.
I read **11:30**
